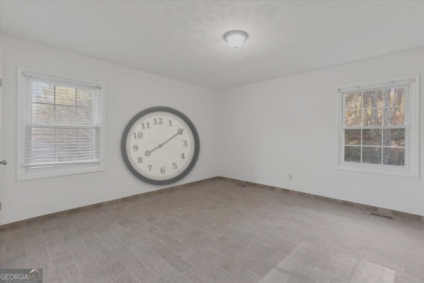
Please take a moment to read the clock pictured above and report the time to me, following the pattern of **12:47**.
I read **8:10**
